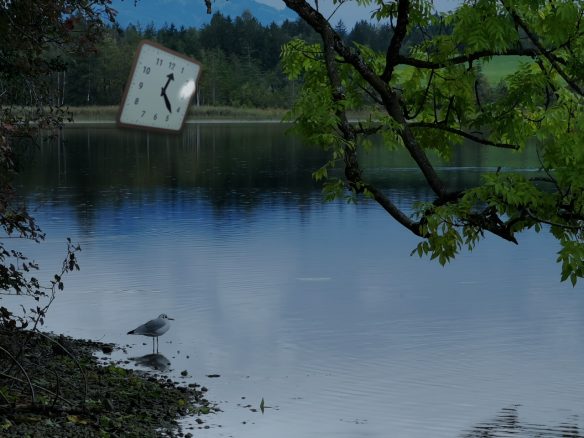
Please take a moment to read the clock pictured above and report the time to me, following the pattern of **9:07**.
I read **12:23**
